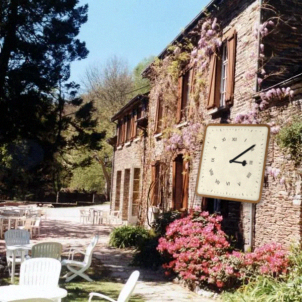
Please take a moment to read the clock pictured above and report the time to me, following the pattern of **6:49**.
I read **3:09**
